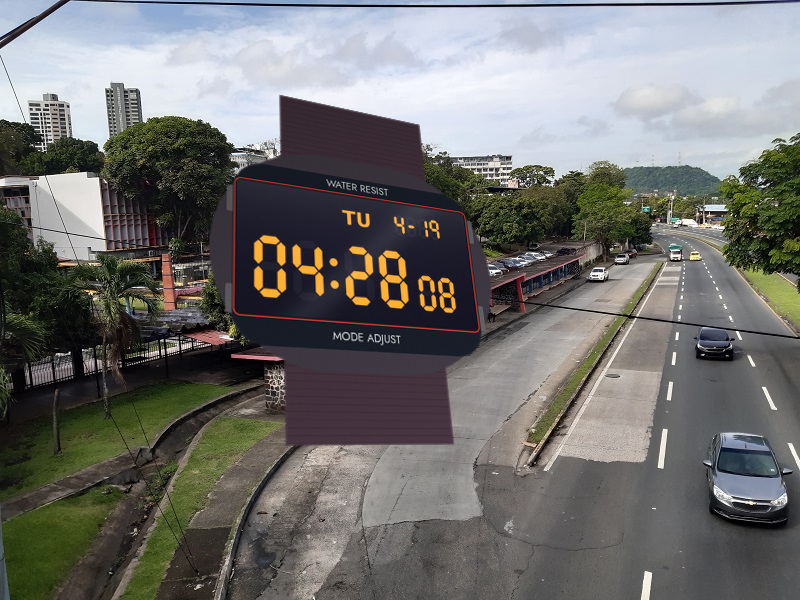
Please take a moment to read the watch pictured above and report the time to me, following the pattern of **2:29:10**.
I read **4:28:08**
